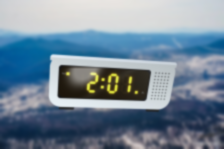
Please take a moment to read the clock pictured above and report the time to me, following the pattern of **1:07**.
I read **2:01**
